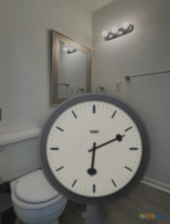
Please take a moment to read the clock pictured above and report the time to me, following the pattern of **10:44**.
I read **6:11**
